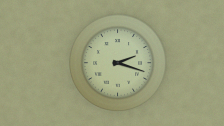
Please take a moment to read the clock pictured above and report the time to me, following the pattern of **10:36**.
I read **2:18**
